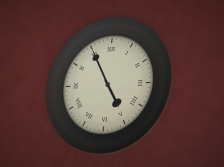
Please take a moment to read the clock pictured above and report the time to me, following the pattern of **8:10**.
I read **4:55**
